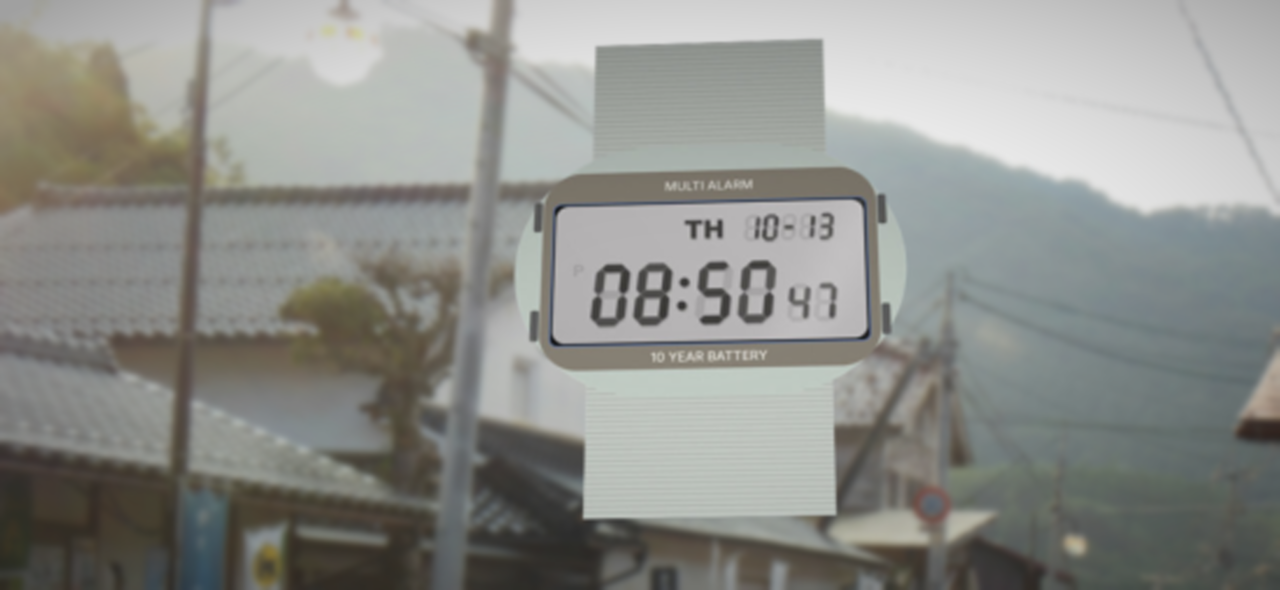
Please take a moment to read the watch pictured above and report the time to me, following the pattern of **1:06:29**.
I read **8:50:47**
